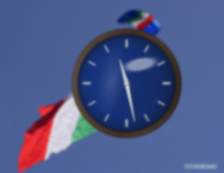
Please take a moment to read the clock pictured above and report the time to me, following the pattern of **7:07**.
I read **11:28**
